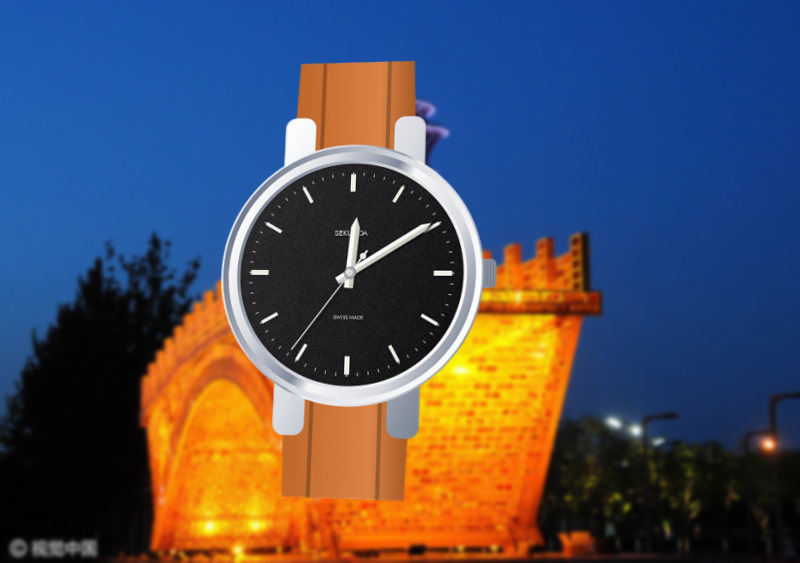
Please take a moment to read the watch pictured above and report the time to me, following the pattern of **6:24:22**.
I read **12:09:36**
